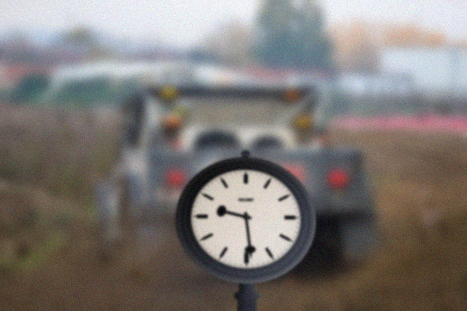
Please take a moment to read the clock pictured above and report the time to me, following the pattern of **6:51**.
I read **9:29**
